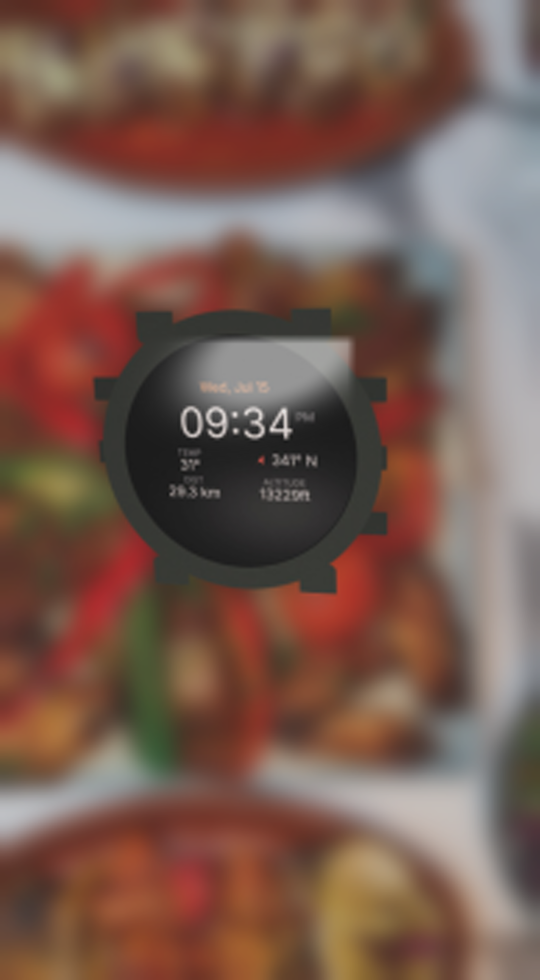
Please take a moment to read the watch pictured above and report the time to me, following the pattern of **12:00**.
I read **9:34**
